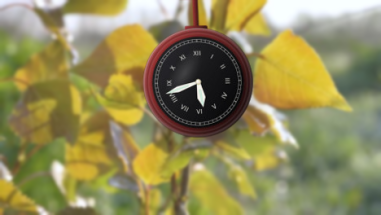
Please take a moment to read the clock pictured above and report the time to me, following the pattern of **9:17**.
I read **5:42**
